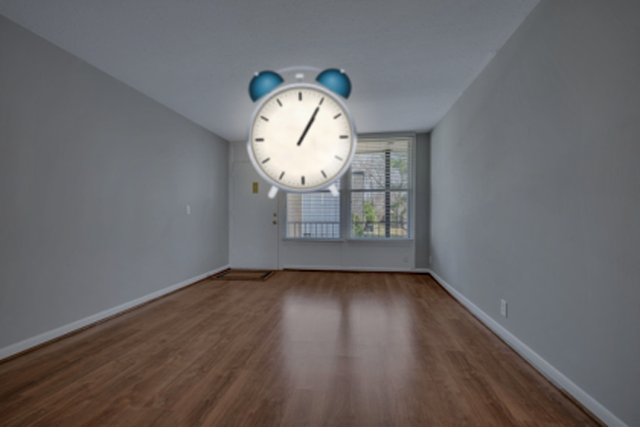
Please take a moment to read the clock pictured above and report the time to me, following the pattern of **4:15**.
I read **1:05**
